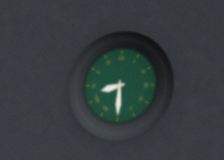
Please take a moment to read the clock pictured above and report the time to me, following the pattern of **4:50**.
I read **8:30**
